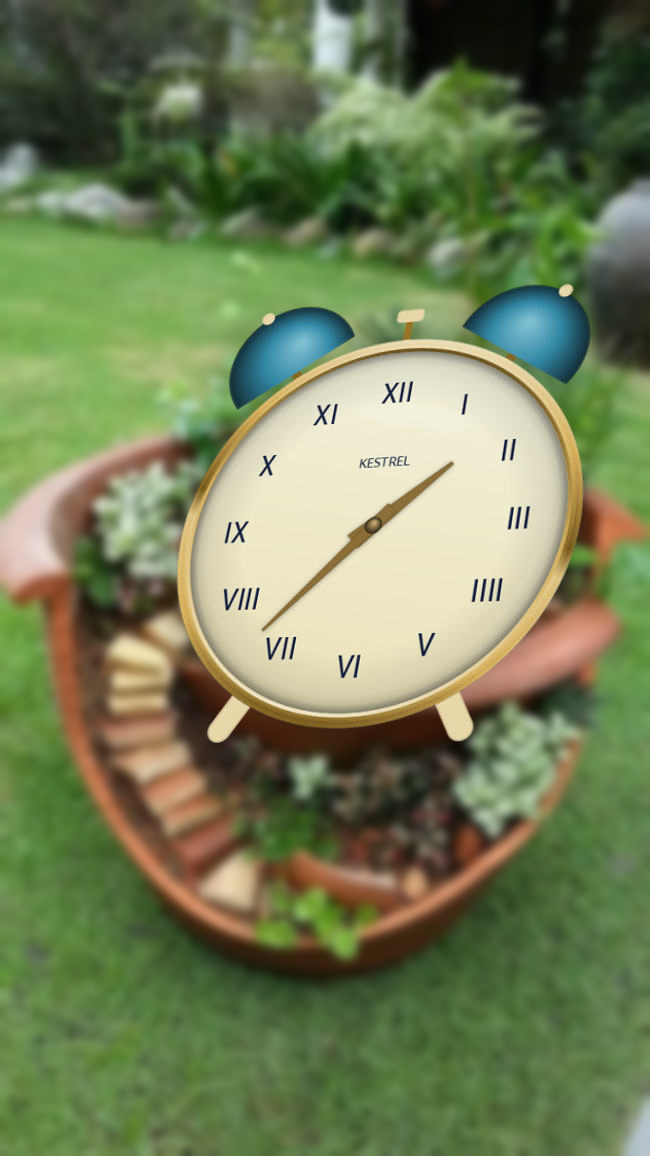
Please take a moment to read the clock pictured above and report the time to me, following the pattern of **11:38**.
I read **1:37**
